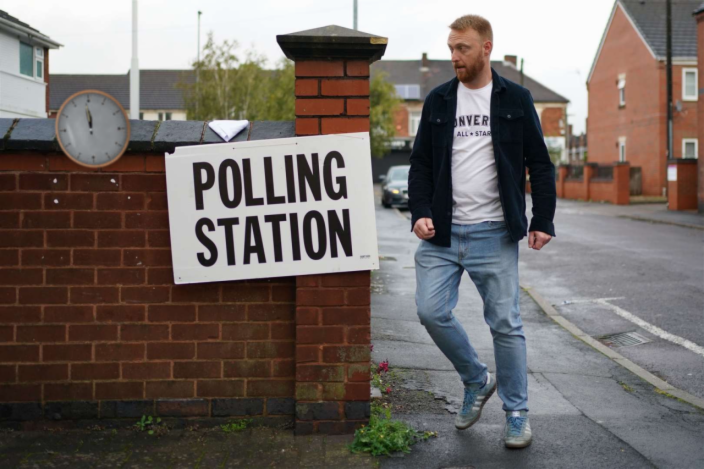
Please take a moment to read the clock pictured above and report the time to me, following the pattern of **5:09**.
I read **11:59**
